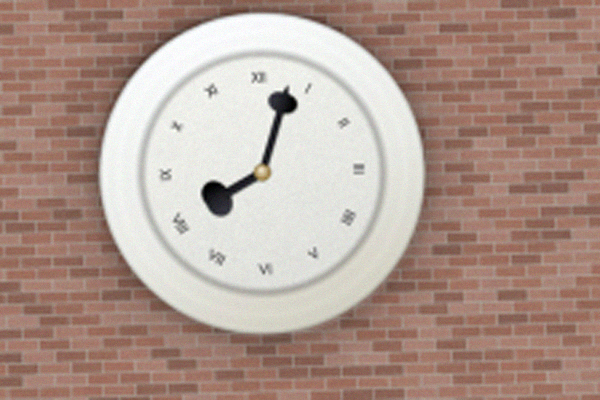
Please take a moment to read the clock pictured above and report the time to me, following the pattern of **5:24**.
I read **8:03**
